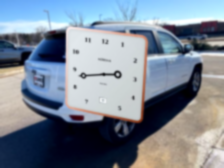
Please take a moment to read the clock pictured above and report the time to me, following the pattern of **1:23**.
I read **2:43**
